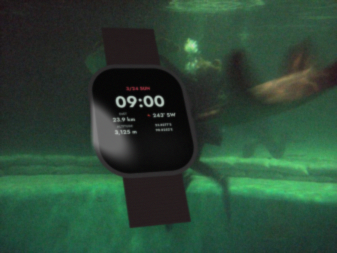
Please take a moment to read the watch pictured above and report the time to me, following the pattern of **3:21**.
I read **9:00**
